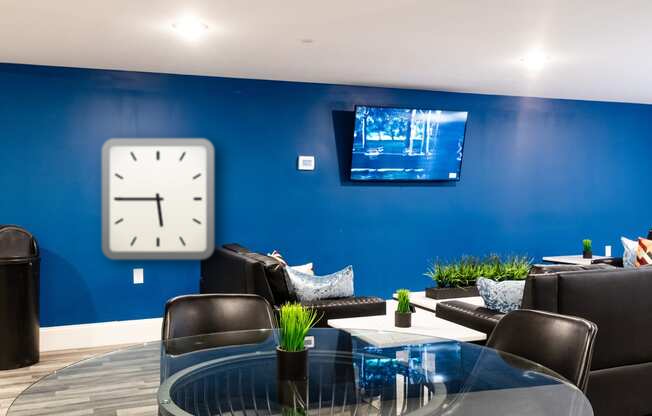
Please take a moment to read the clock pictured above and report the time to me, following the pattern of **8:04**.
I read **5:45**
